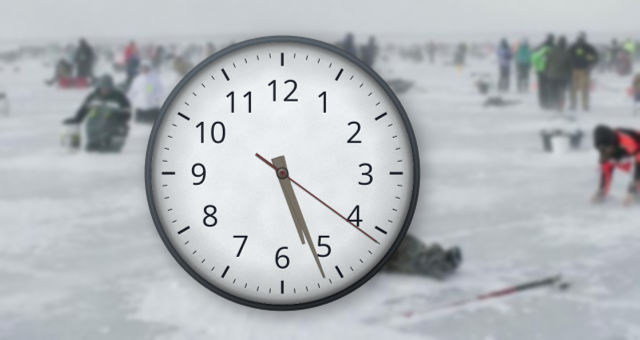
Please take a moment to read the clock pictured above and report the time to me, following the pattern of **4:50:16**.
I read **5:26:21**
